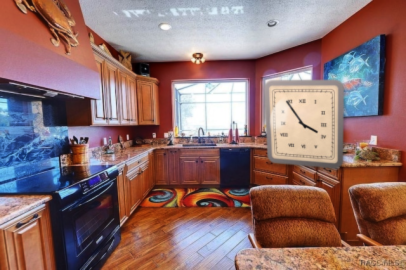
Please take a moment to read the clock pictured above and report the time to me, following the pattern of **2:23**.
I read **3:54**
